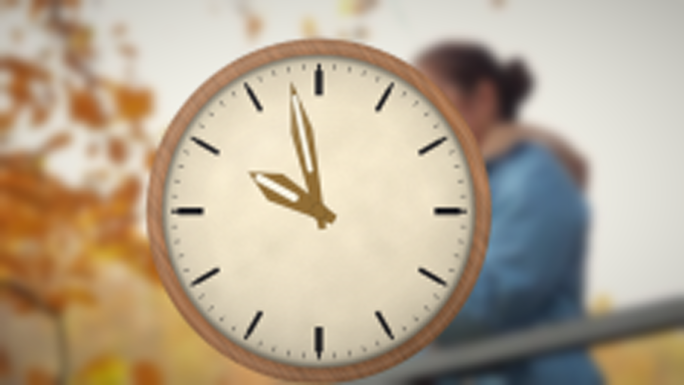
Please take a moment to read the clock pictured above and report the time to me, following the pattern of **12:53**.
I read **9:58**
